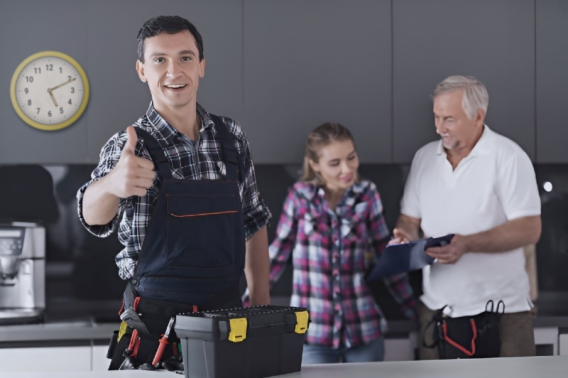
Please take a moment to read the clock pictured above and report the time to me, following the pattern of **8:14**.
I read **5:11**
